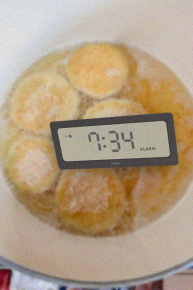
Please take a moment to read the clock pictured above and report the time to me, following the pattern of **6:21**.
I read **7:34**
